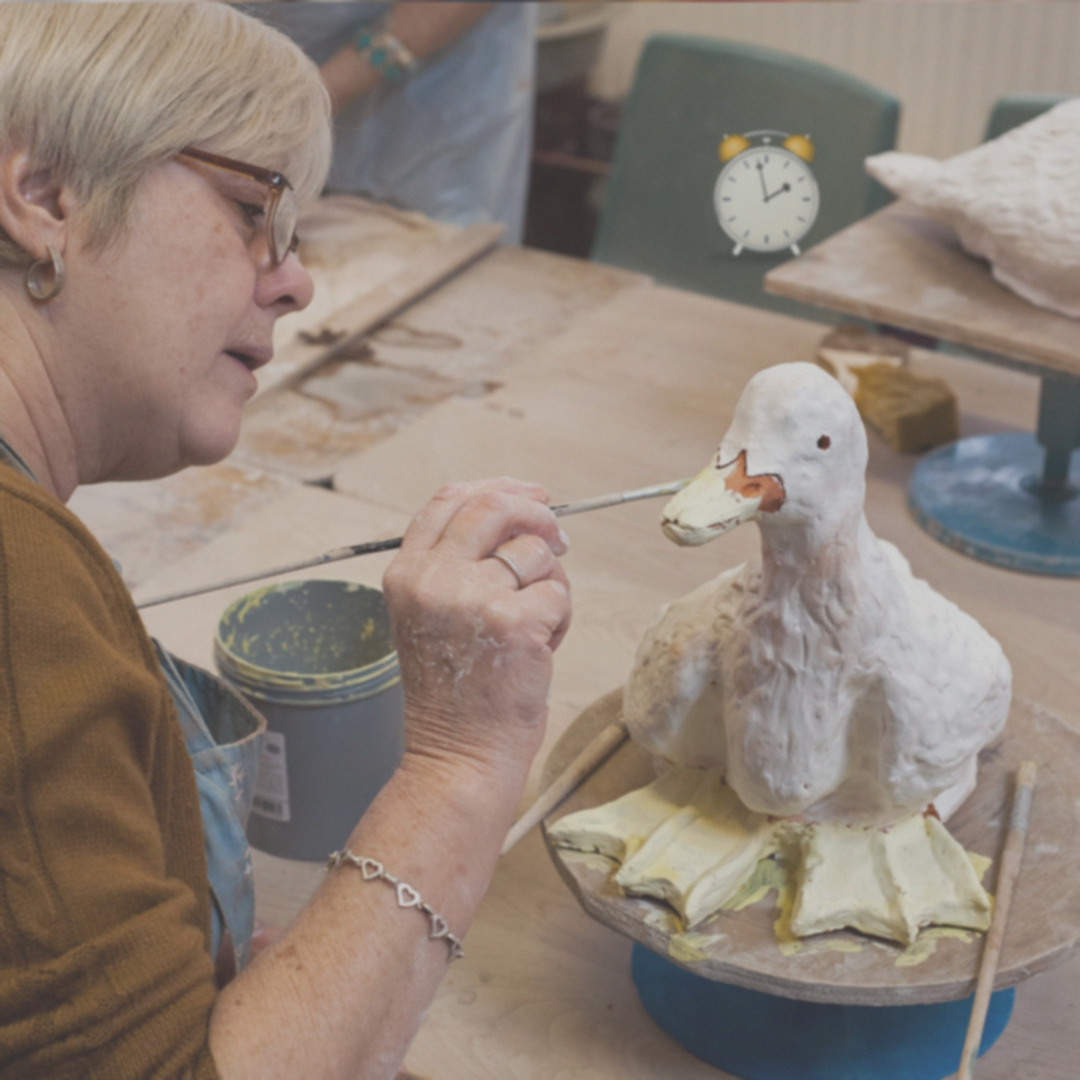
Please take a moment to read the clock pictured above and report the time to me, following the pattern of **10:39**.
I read **1:58**
